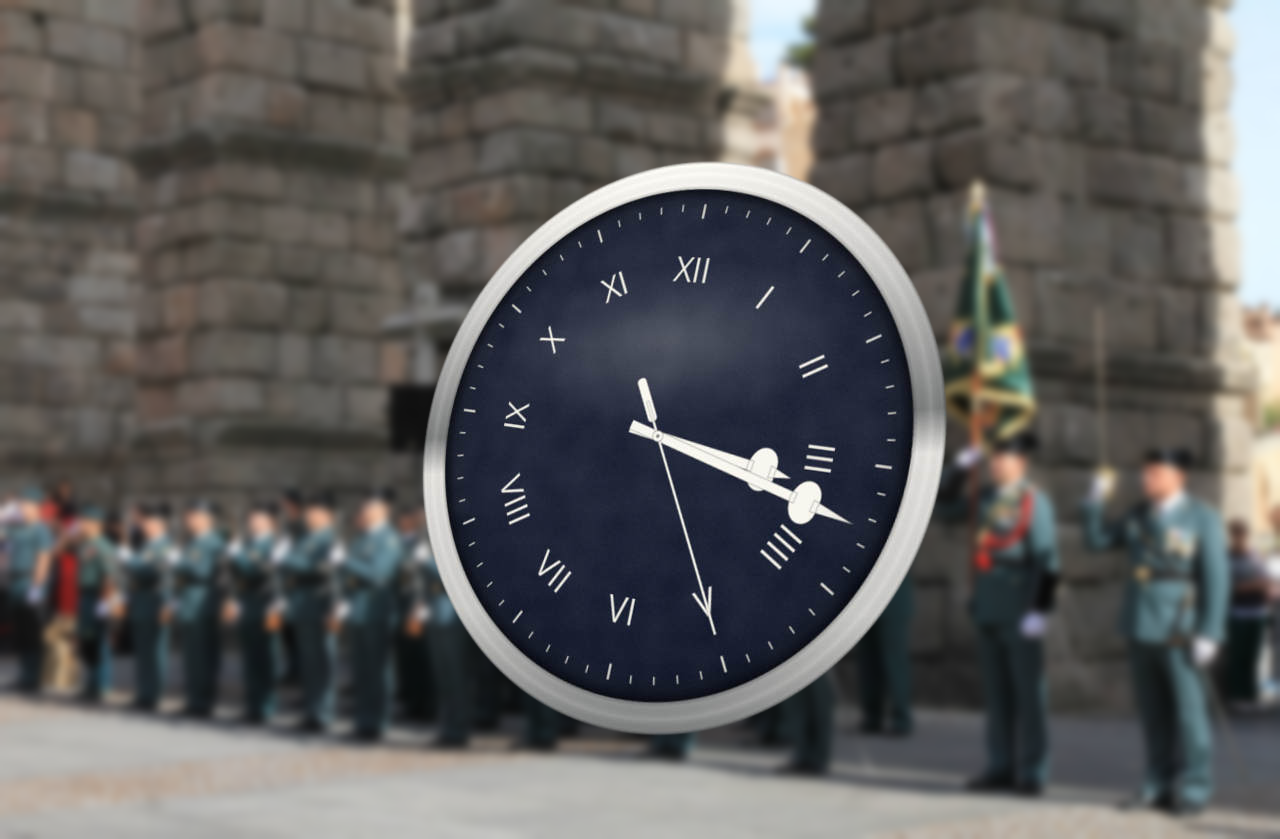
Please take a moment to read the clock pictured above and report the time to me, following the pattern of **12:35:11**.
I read **3:17:25**
